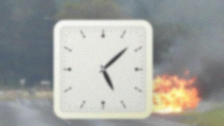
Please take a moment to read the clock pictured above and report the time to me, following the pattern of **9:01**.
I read **5:08**
